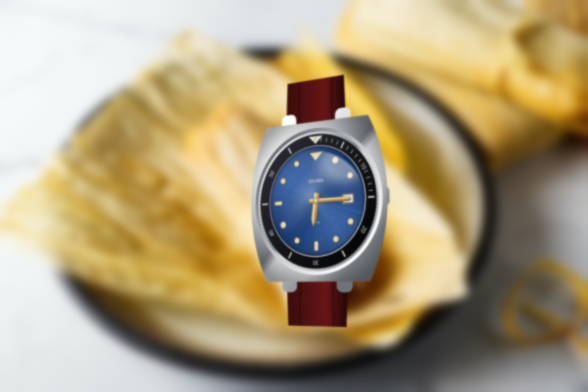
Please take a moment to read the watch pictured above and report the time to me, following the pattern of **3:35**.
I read **6:15**
